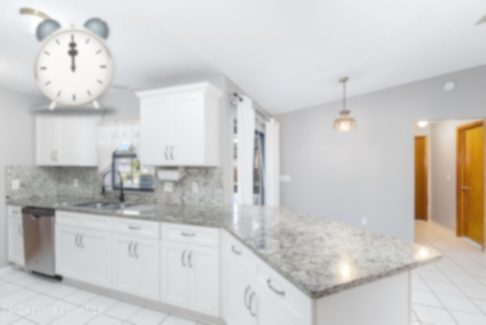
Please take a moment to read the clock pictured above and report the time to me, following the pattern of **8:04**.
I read **12:00**
